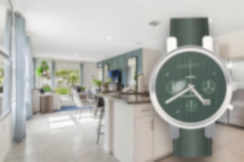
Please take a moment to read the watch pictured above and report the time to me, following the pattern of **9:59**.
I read **4:40**
